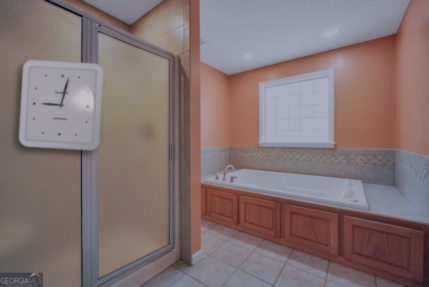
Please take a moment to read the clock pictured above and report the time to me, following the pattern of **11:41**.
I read **9:02**
